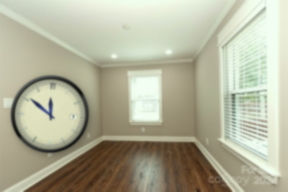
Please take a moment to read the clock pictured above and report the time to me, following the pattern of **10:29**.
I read **11:51**
